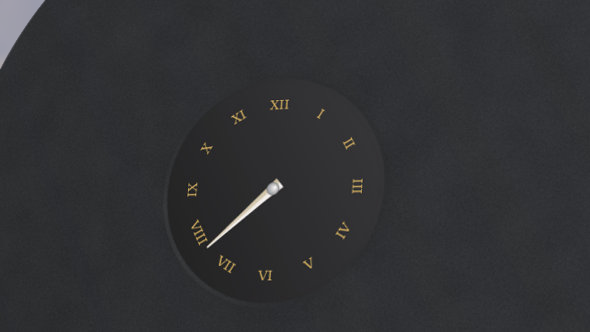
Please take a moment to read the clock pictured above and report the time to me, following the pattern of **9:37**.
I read **7:38**
